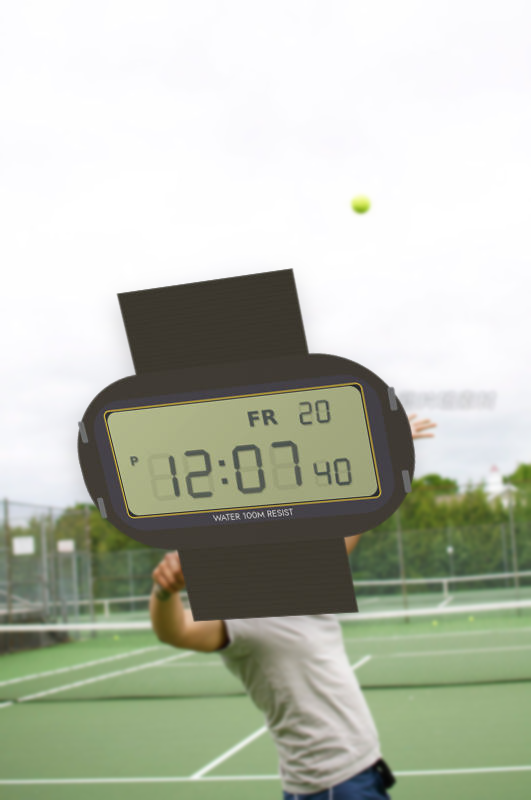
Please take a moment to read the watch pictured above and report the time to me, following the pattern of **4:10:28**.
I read **12:07:40**
